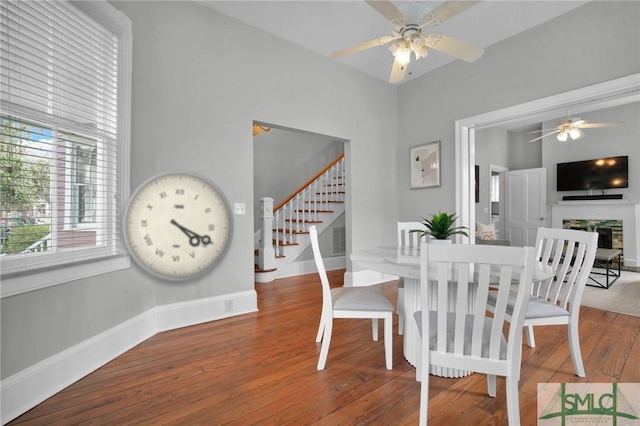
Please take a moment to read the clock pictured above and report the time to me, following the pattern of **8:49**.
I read **4:19**
